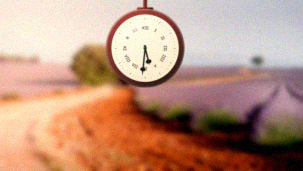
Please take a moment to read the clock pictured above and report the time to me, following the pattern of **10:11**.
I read **5:31**
